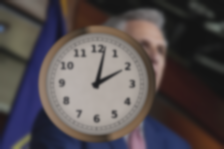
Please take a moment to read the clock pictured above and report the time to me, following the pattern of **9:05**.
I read **2:02**
